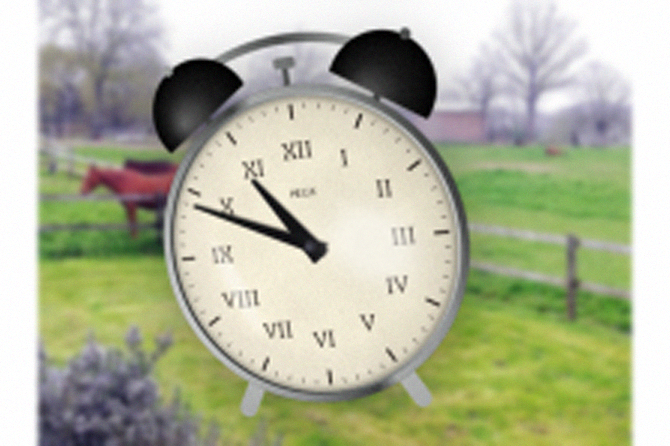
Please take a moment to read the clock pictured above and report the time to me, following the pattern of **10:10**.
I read **10:49**
